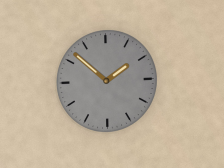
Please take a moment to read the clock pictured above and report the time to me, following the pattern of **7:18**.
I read **1:52**
